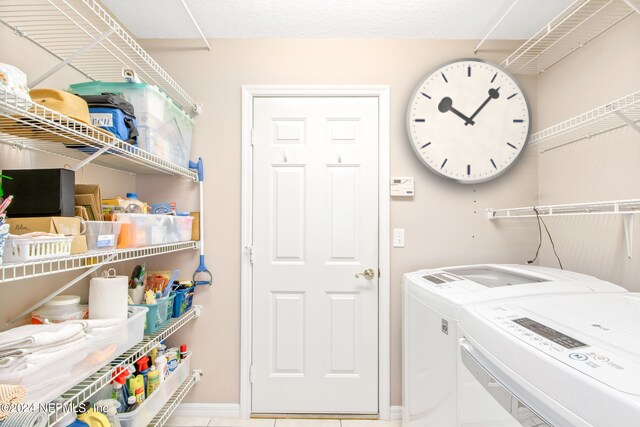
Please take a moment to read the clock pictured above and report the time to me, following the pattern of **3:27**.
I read **10:07**
